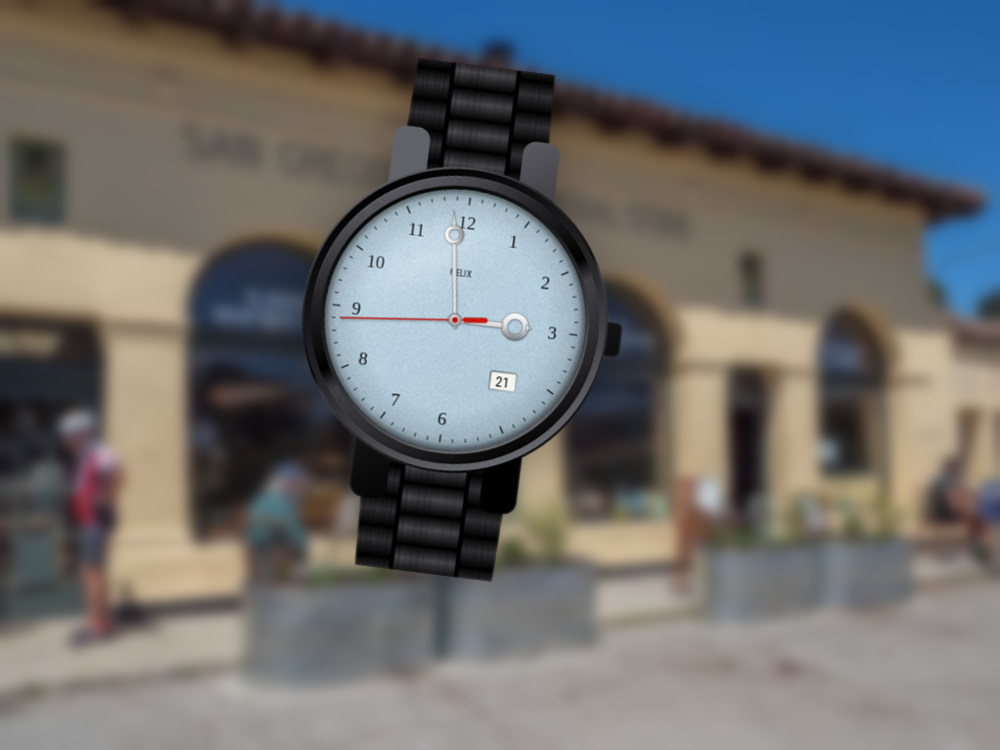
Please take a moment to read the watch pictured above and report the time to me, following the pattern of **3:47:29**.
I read **2:58:44**
